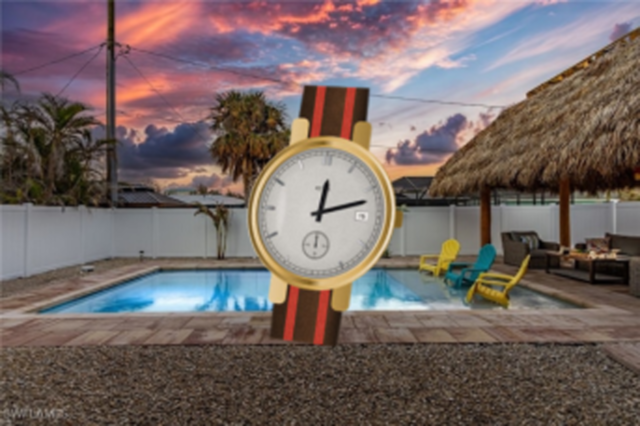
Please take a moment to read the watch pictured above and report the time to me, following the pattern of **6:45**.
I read **12:12**
